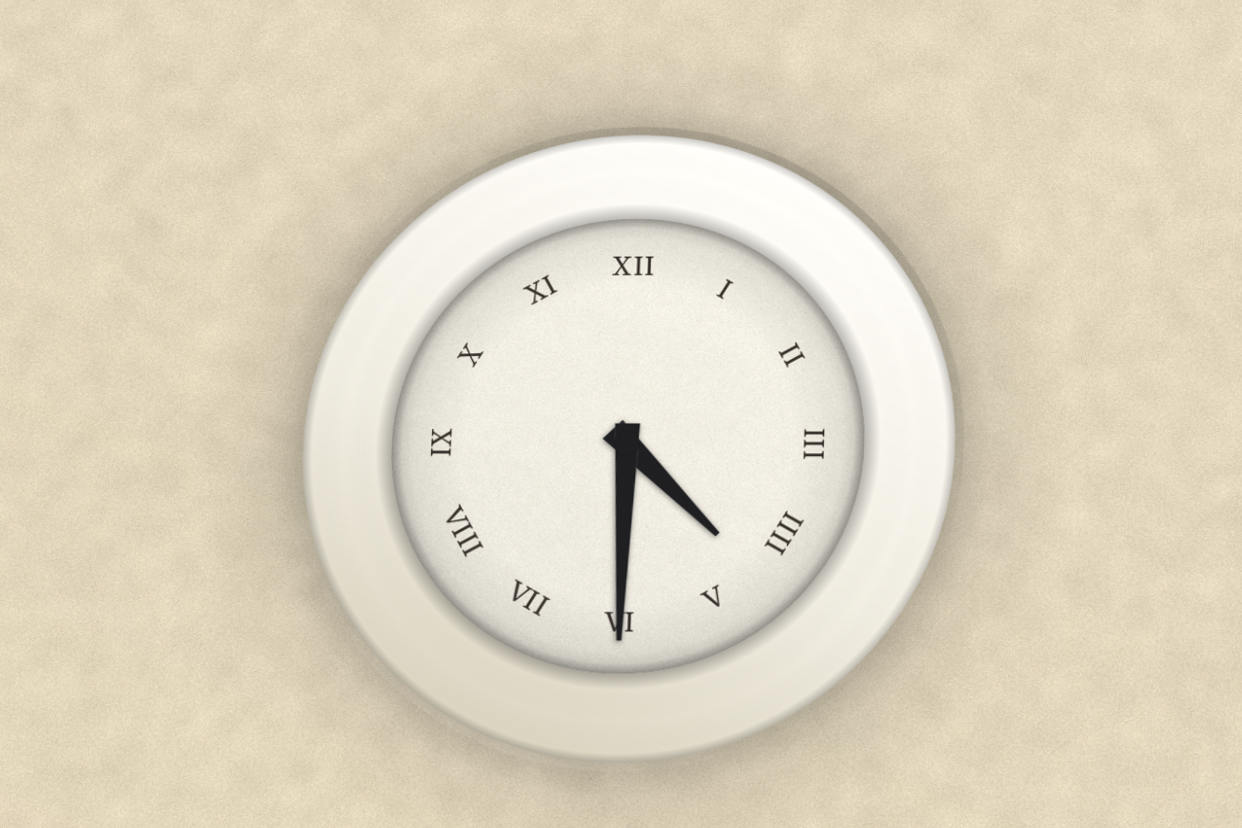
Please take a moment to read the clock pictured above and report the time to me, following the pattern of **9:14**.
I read **4:30**
